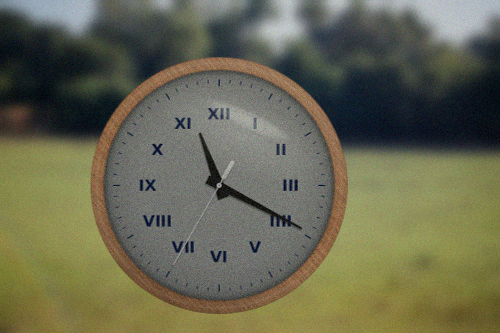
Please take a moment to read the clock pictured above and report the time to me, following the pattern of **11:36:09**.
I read **11:19:35**
